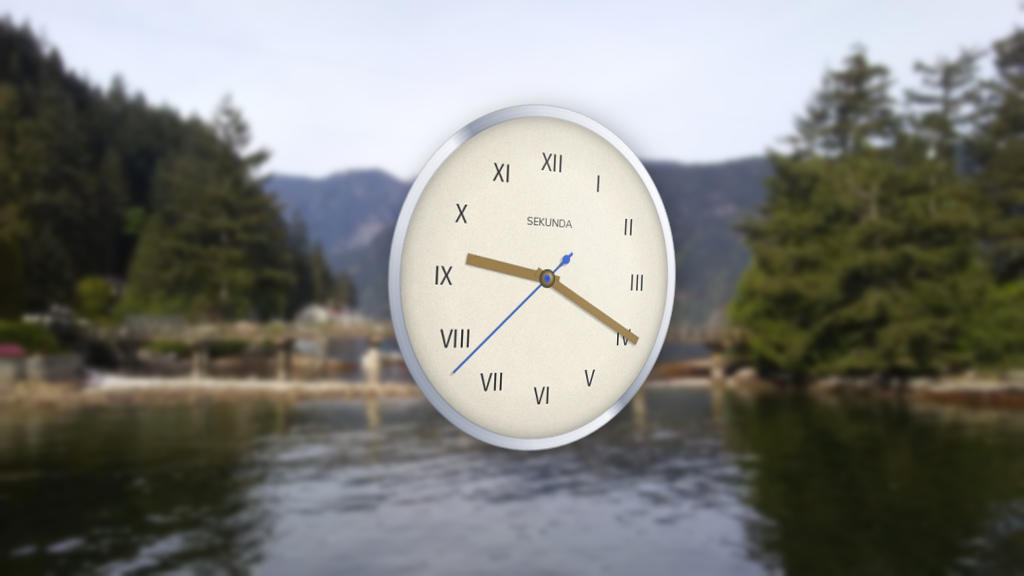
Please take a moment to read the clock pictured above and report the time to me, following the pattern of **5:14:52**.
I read **9:19:38**
